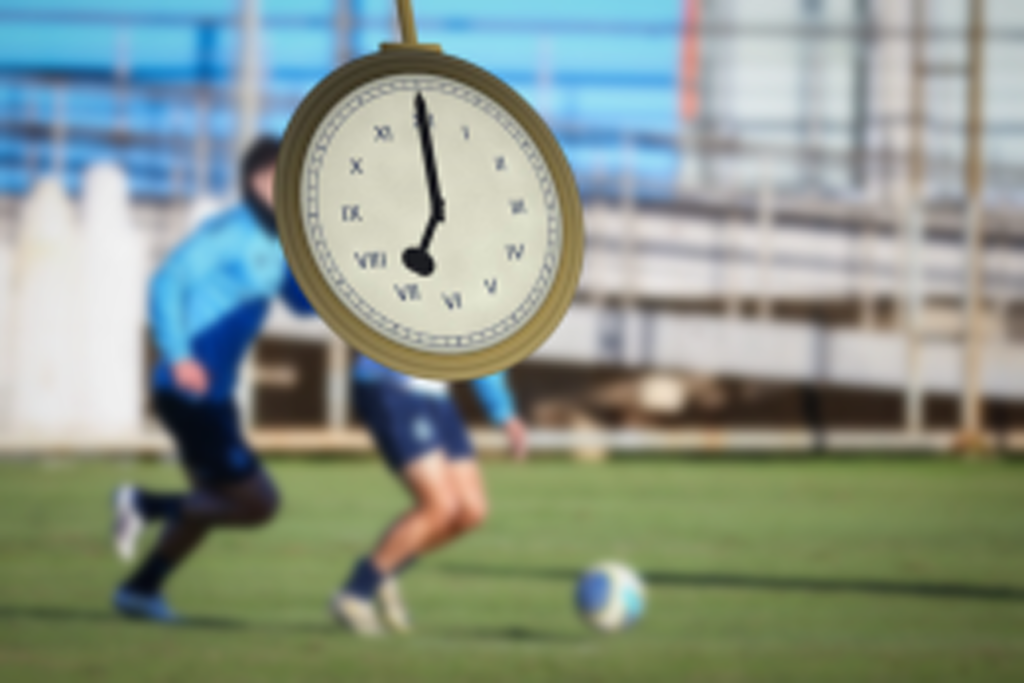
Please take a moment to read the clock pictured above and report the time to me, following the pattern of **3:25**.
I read **7:00**
